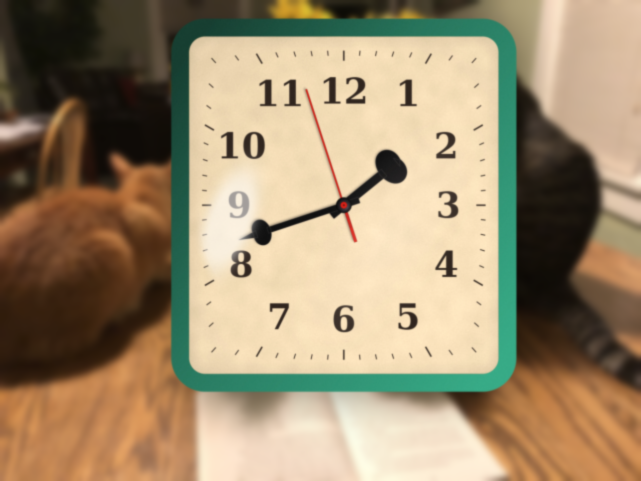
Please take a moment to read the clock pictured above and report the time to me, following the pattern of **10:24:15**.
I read **1:41:57**
